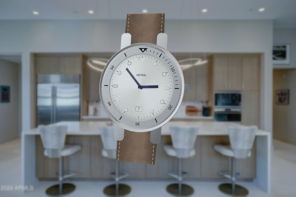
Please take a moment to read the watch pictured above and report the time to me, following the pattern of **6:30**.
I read **2:53**
